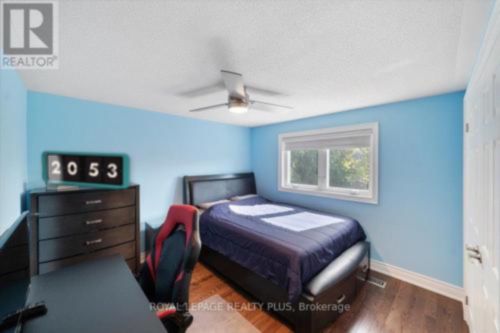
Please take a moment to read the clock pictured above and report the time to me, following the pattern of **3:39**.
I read **20:53**
